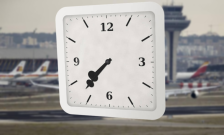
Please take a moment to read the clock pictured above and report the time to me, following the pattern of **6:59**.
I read **7:37**
